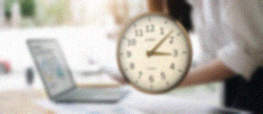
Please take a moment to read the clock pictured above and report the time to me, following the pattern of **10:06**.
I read **3:08**
